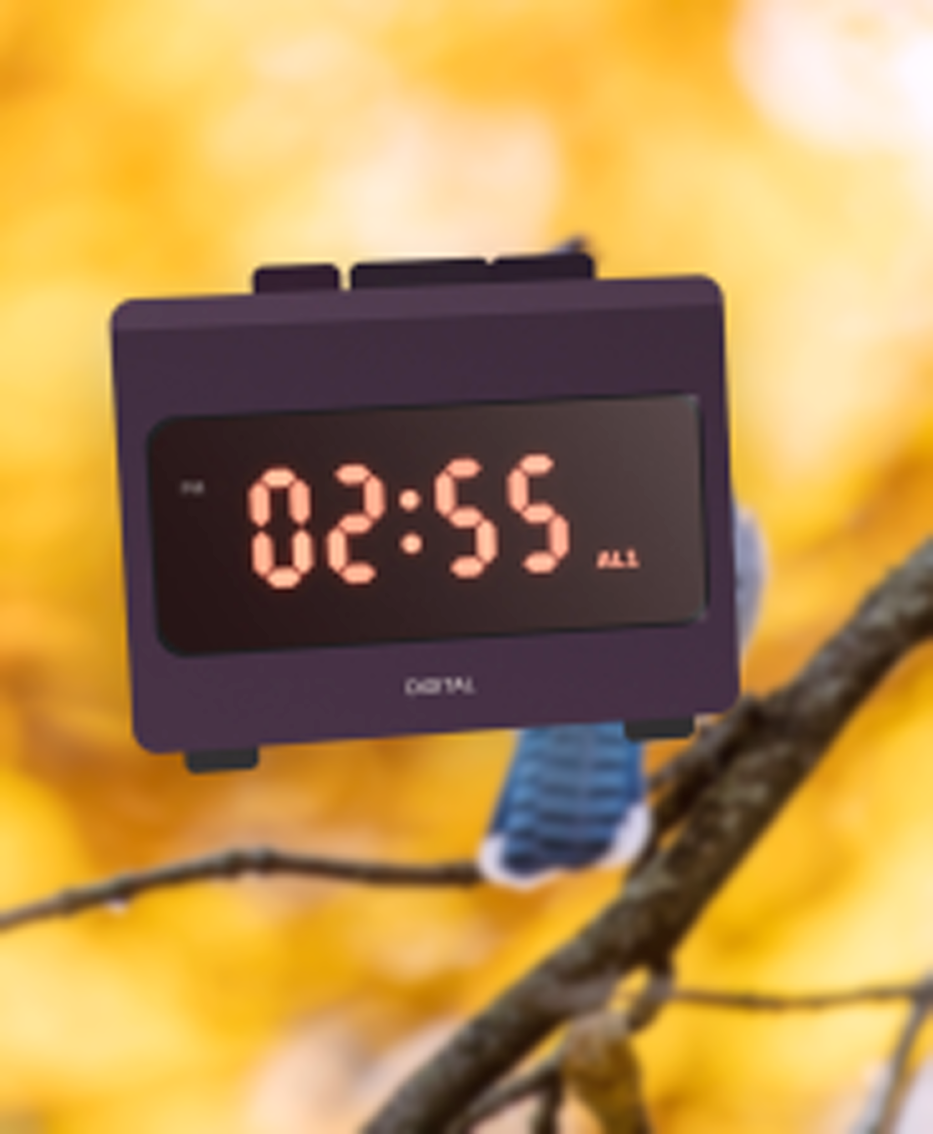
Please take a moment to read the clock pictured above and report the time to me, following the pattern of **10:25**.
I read **2:55**
